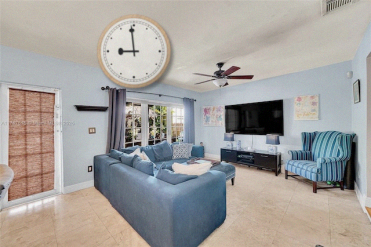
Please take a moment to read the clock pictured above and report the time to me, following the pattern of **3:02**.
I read **8:59**
